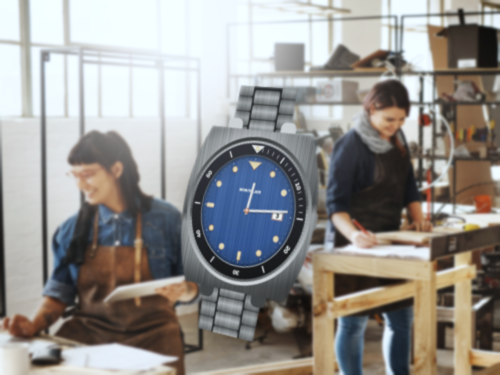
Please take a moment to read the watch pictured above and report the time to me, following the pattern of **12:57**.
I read **12:14**
